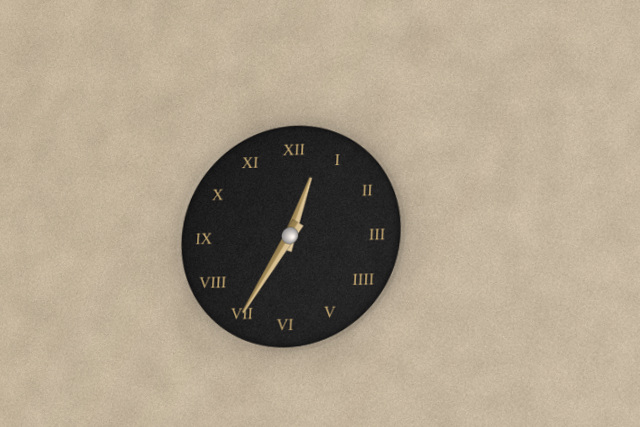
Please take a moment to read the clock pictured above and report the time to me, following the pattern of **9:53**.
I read **12:35**
